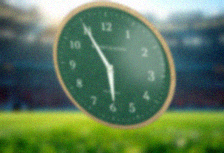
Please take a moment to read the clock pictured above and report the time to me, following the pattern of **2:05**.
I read **5:55**
